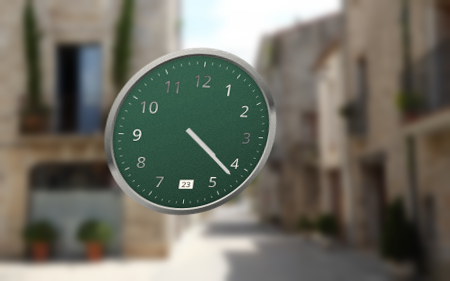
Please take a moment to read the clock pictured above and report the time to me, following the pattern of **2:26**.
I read **4:22**
